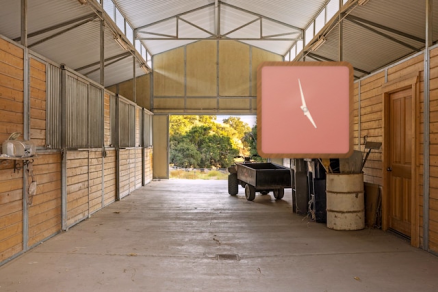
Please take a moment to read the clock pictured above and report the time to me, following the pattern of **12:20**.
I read **4:58**
